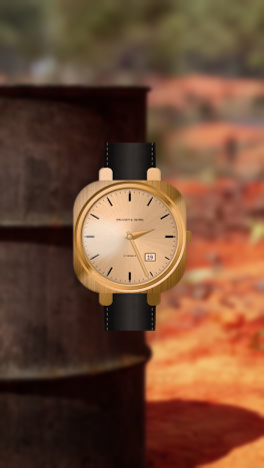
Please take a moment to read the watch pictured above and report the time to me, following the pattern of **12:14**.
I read **2:26**
